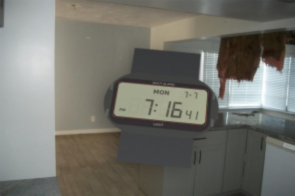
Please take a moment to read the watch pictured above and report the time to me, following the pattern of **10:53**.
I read **7:16**
